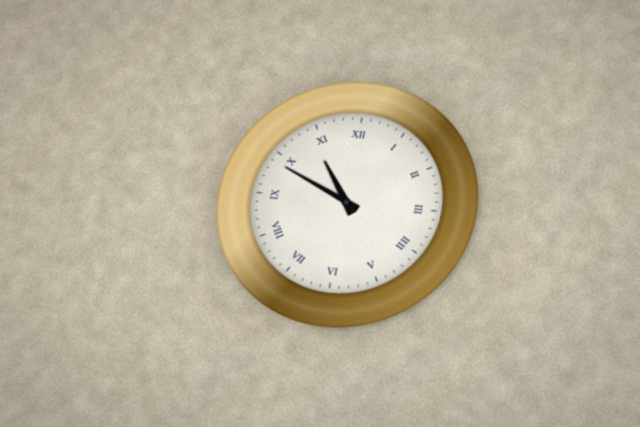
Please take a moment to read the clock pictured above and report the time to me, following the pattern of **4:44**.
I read **10:49**
